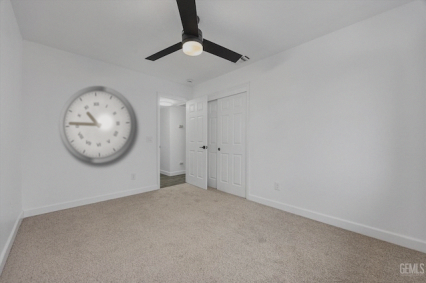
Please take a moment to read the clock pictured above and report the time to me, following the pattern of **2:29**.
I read **10:46**
